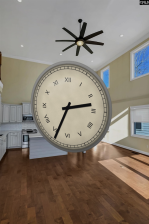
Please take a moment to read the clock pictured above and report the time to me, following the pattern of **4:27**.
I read **2:34**
